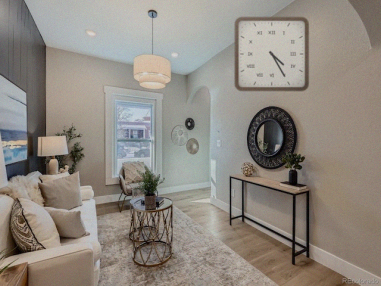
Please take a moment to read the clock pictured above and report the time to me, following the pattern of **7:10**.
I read **4:25**
